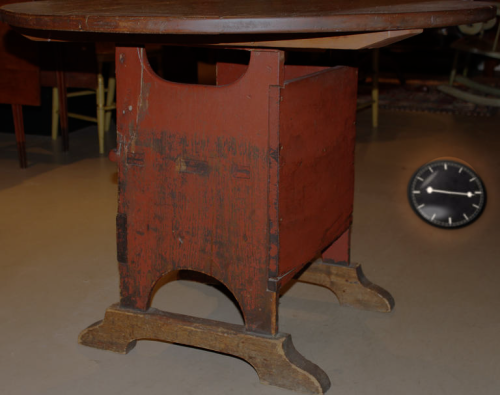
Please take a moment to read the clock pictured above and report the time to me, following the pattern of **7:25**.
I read **9:16**
